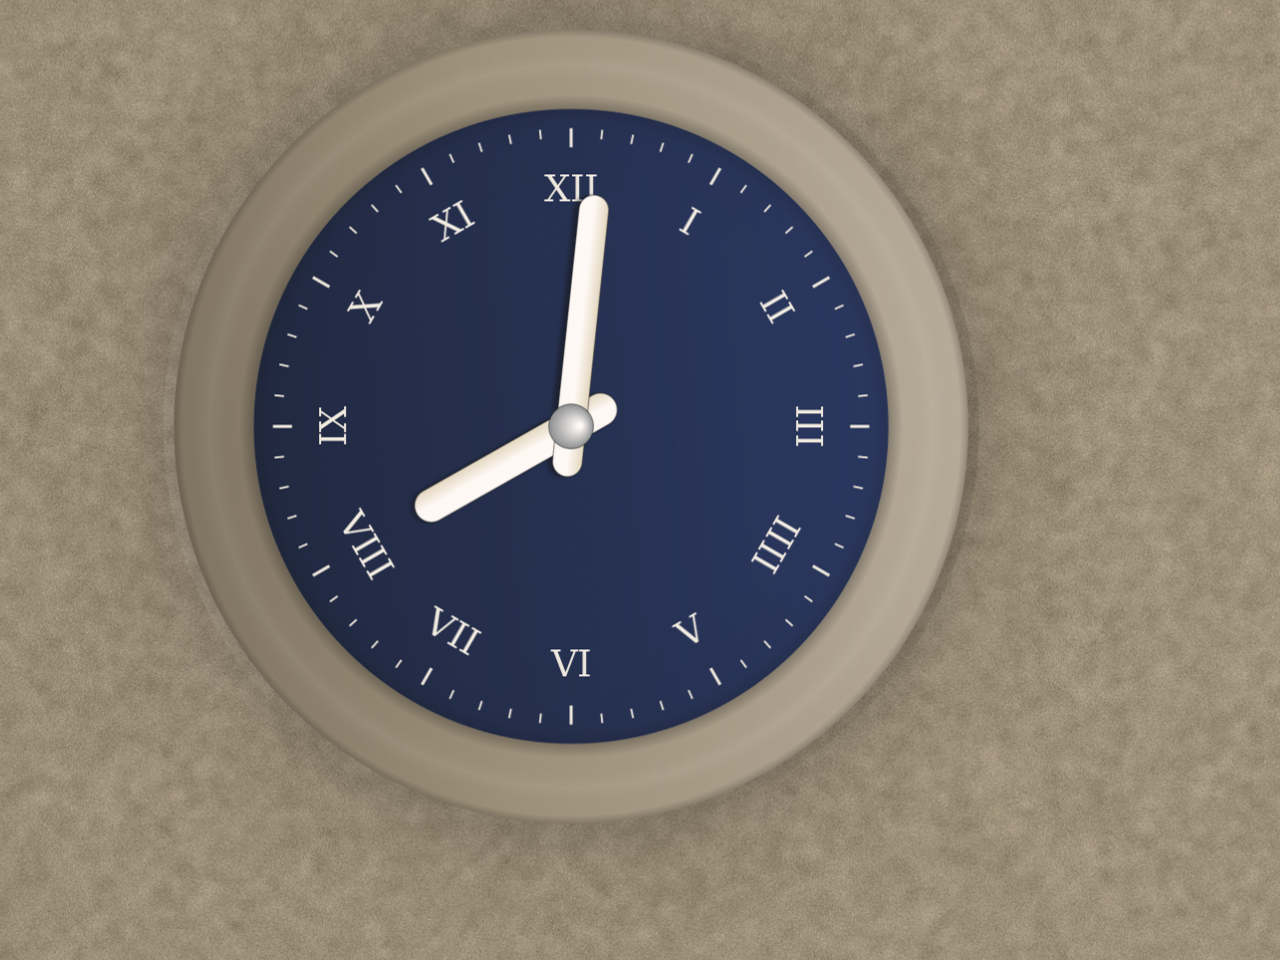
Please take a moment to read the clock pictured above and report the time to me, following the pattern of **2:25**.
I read **8:01**
